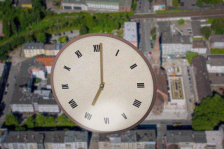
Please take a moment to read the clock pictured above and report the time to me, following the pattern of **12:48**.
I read **7:01**
